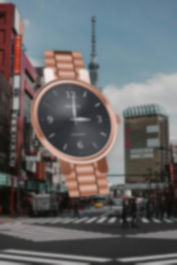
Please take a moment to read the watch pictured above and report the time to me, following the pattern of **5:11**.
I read **3:01**
